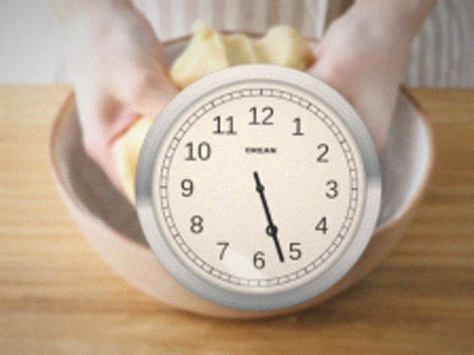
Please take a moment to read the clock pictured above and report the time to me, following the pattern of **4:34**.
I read **5:27**
